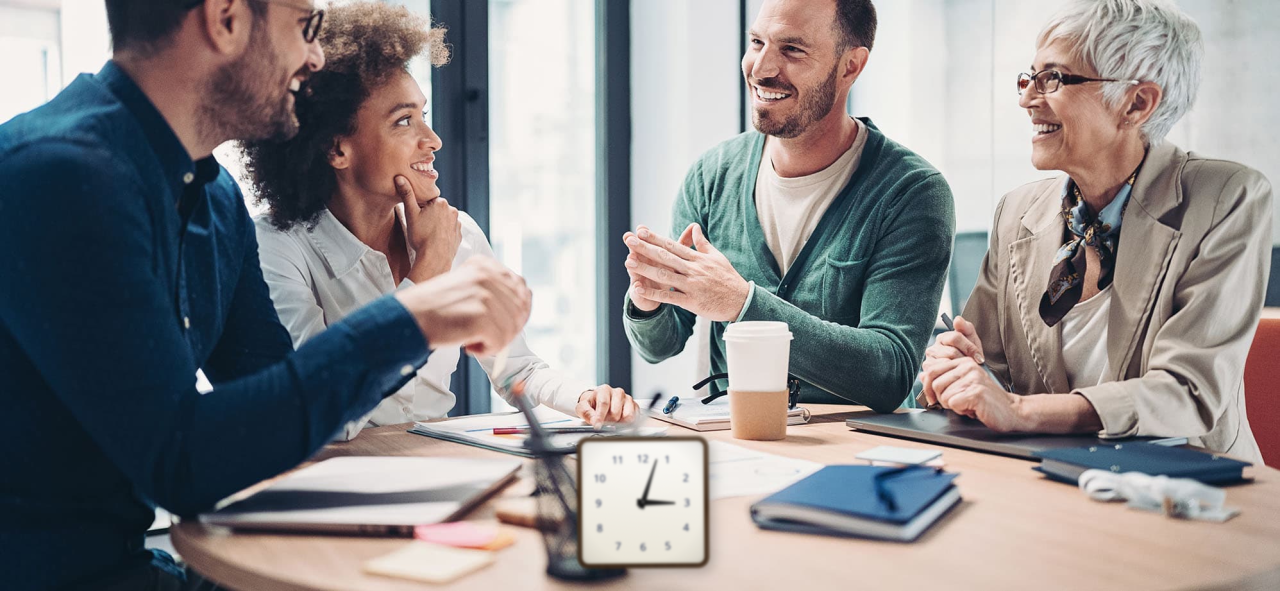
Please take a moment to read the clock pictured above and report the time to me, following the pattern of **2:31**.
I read **3:03**
